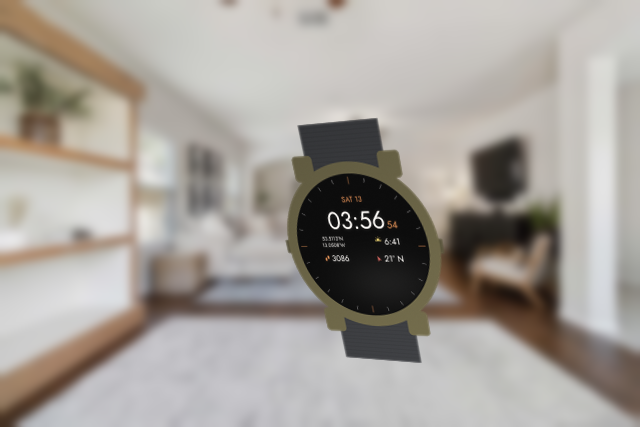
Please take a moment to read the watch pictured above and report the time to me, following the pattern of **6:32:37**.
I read **3:56:54**
